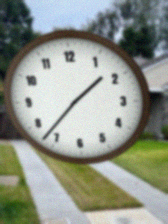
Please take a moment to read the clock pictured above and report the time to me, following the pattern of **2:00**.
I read **1:37**
